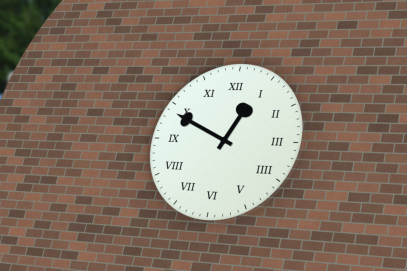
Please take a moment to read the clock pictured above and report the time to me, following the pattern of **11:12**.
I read **12:49**
